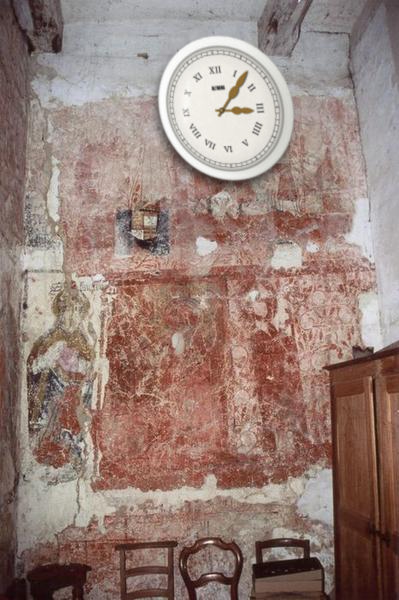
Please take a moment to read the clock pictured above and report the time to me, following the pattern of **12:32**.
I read **3:07**
